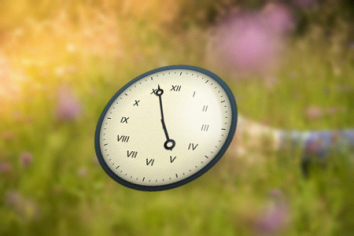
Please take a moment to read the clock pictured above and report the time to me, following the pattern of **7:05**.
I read **4:56**
